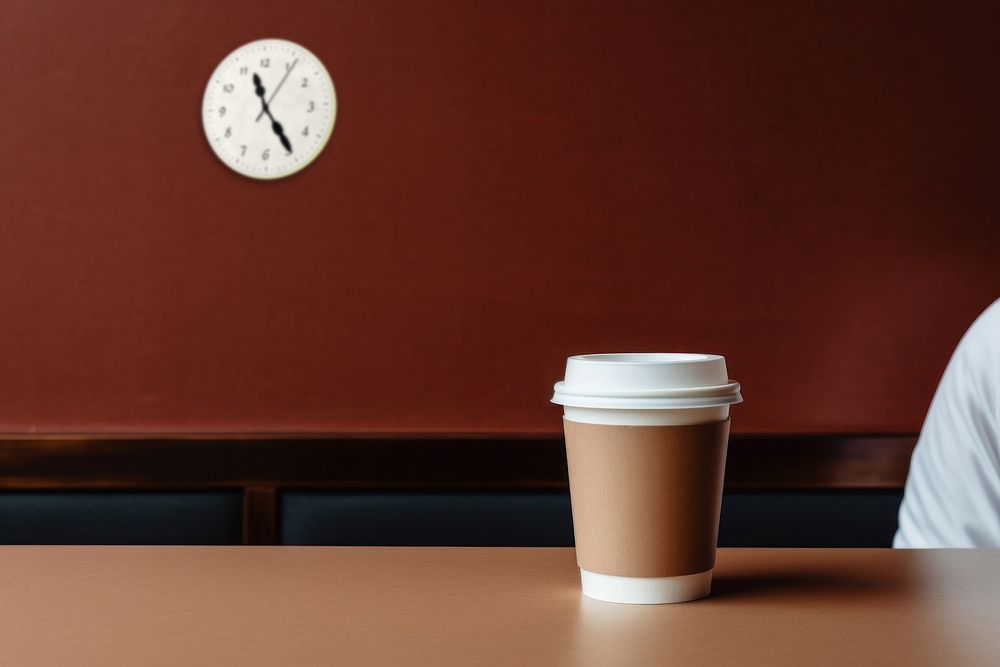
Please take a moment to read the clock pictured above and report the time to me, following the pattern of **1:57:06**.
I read **11:25:06**
